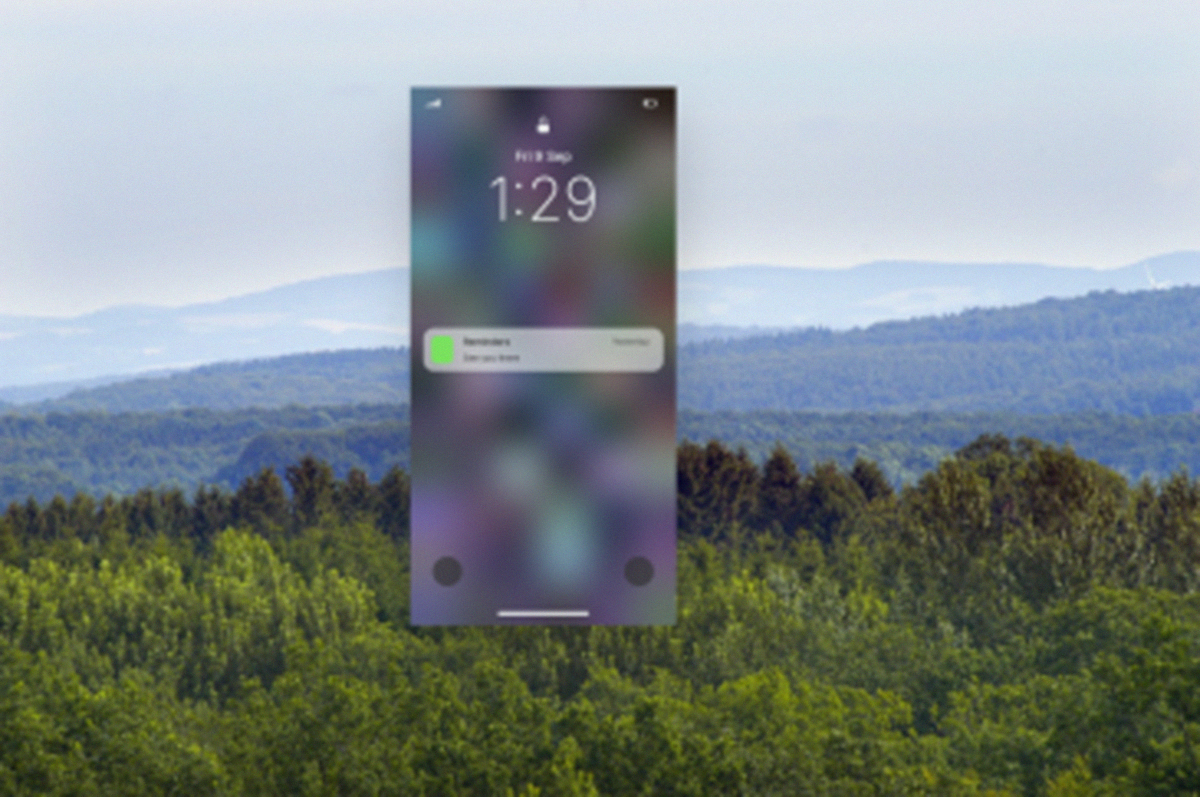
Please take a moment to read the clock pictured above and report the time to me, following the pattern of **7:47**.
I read **1:29**
